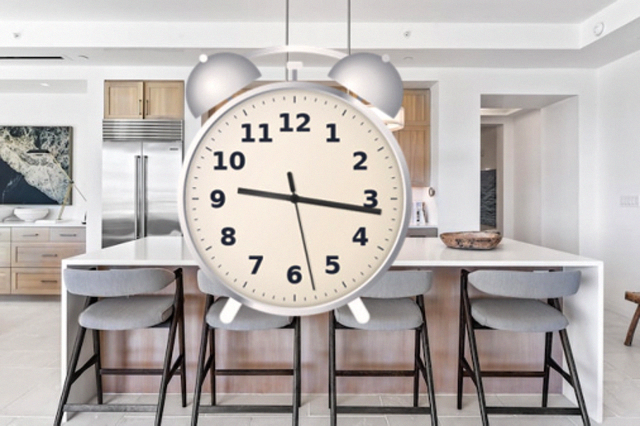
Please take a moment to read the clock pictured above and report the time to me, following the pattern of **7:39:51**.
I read **9:16:28**
